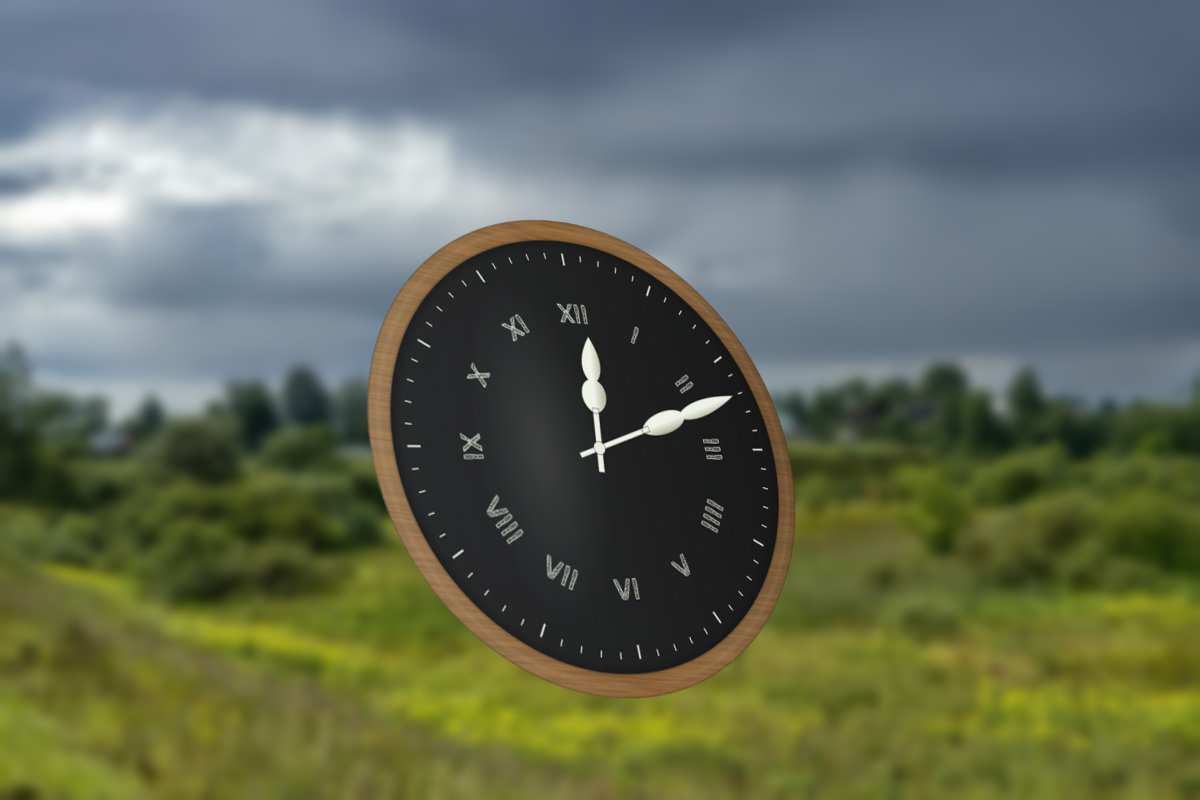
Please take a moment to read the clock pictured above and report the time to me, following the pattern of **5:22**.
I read **12:12**
